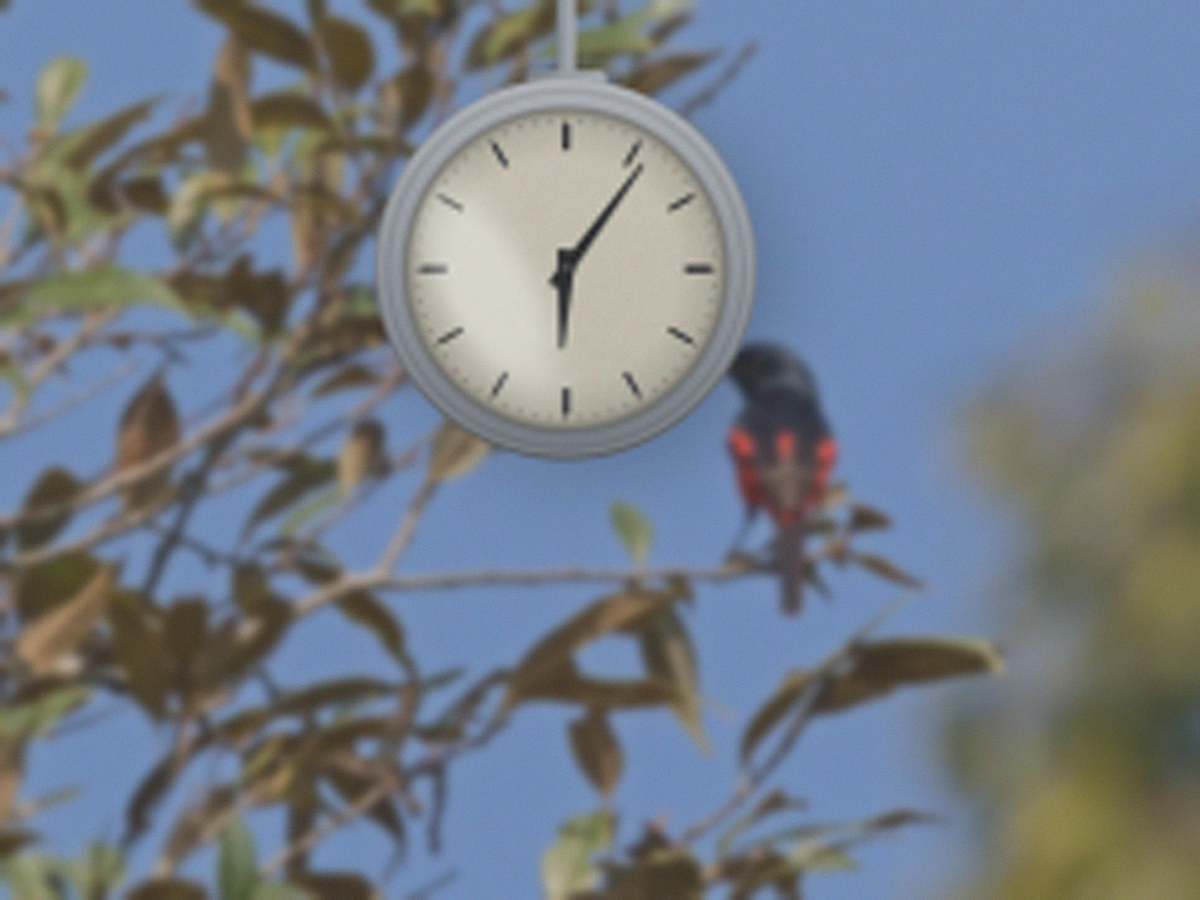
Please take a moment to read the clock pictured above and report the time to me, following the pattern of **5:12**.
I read **6:06**
